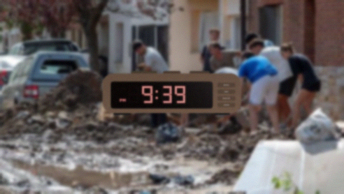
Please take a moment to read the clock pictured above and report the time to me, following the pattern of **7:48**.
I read **9:39**
